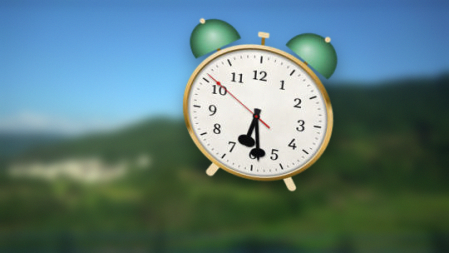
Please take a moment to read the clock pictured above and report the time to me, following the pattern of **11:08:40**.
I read **6:28:51**
